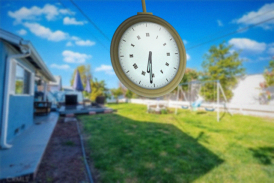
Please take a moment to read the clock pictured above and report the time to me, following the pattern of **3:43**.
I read **6:31**
